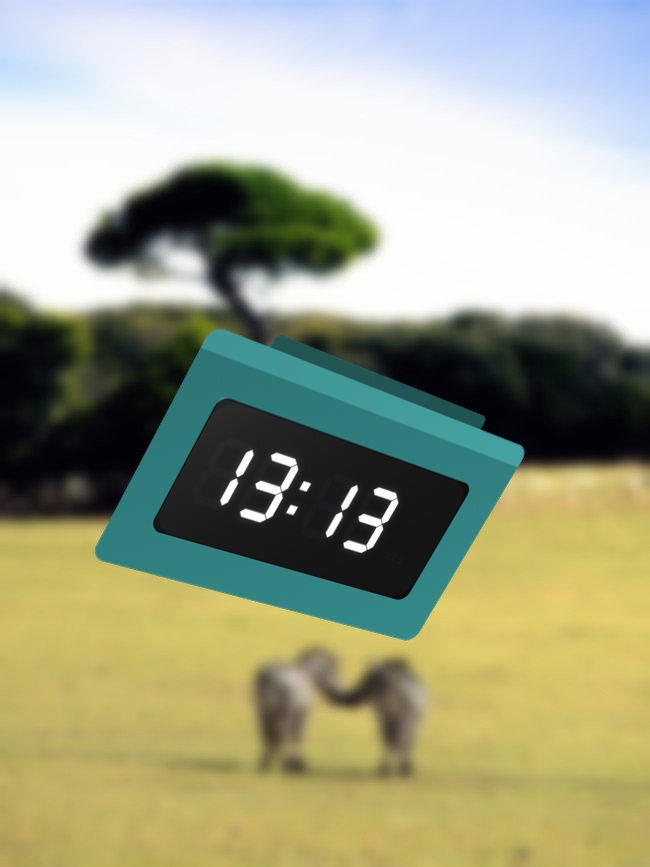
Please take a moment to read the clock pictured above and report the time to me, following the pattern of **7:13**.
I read **13:13**
